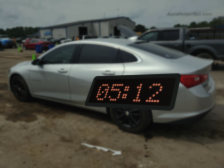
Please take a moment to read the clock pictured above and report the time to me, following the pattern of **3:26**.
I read **5:12**
